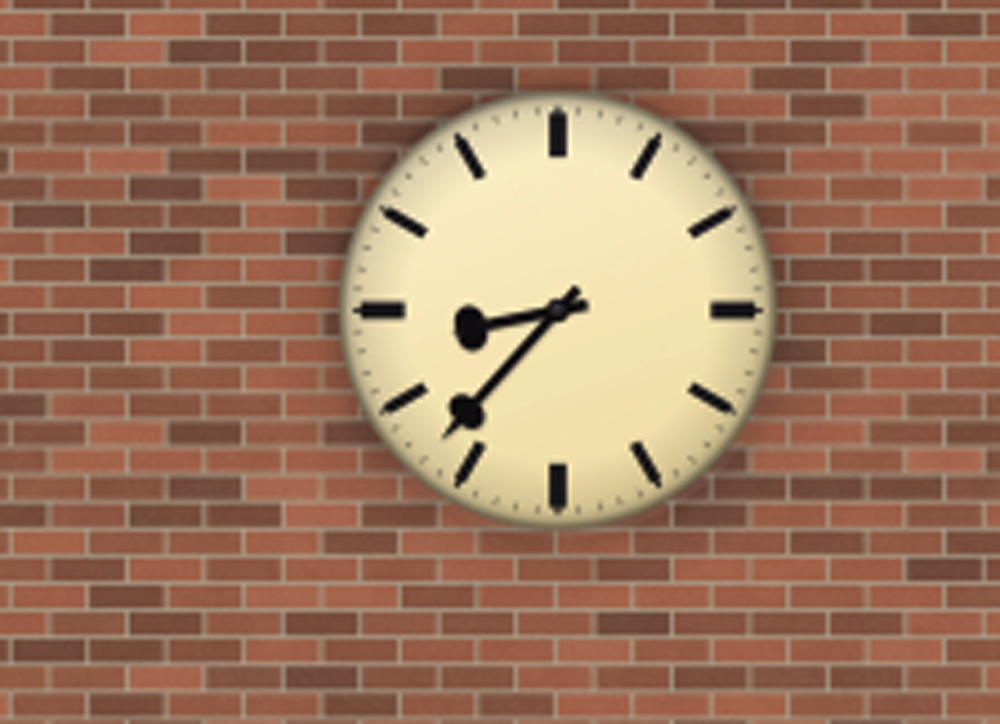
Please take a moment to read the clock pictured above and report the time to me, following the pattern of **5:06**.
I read **8:37**
